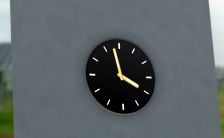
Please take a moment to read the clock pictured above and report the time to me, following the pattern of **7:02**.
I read **3:58**
